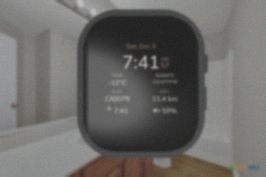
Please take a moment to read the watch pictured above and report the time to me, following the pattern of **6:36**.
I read **7:41**
